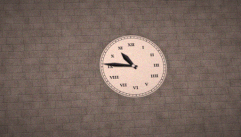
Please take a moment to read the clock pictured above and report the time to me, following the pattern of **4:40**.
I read **10:46**
